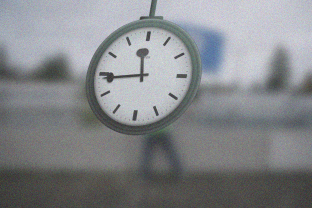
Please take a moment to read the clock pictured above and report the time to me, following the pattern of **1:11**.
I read **11:44**
